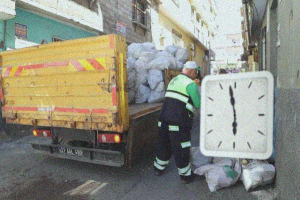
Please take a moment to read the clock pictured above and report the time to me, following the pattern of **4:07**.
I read **5:58**
